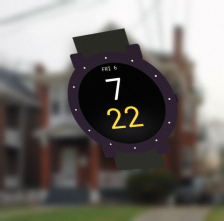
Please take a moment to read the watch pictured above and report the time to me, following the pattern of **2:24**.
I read **7:22**
